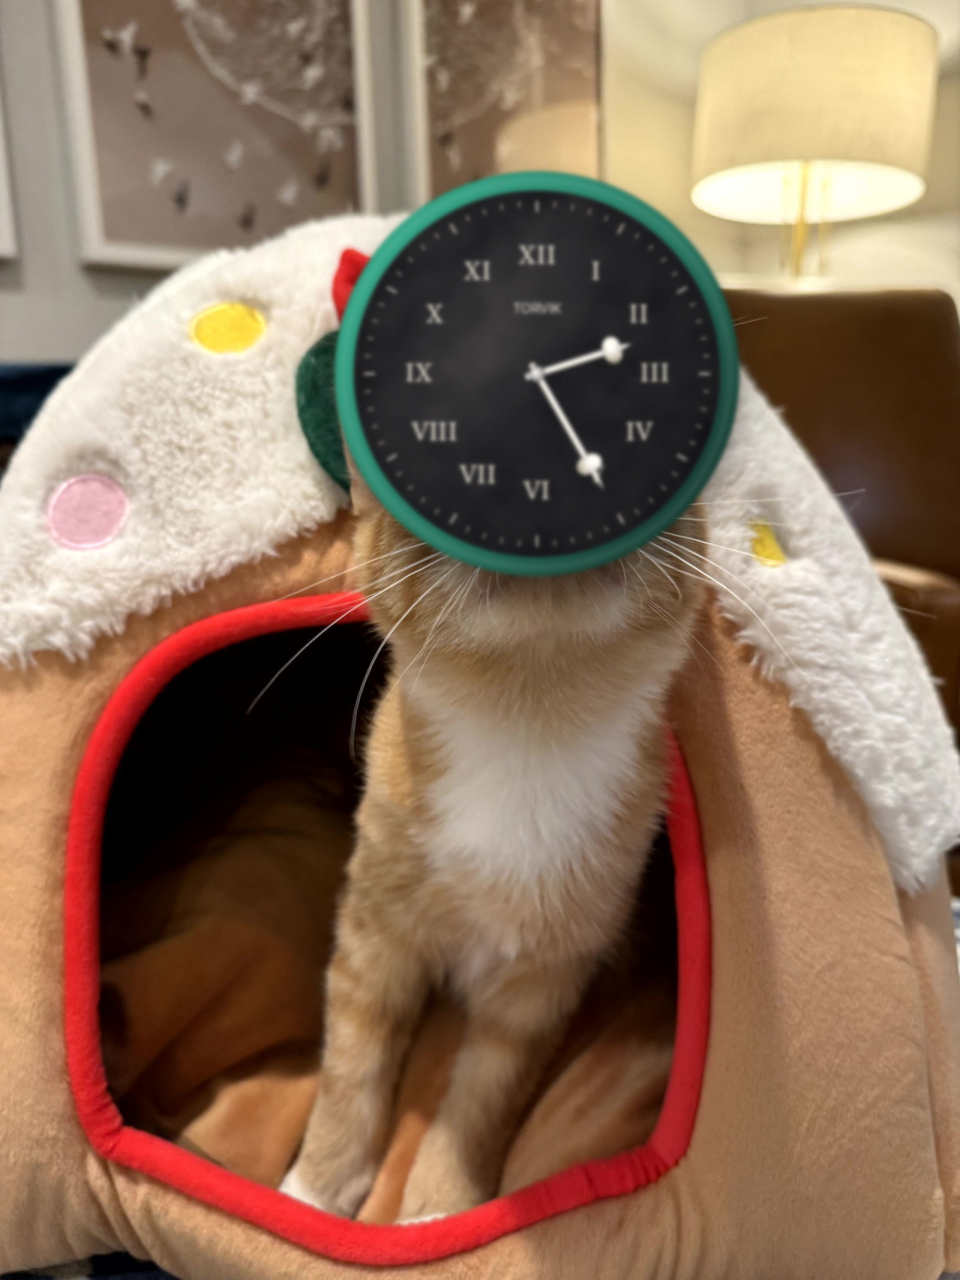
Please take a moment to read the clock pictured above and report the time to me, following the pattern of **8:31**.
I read **2:25**
